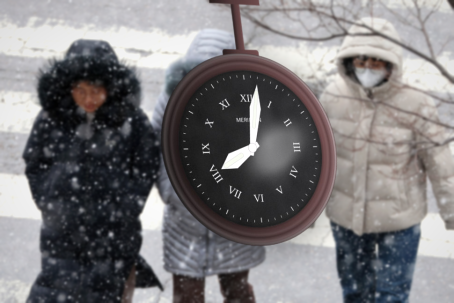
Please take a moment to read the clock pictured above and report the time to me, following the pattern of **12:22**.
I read **8:02**
